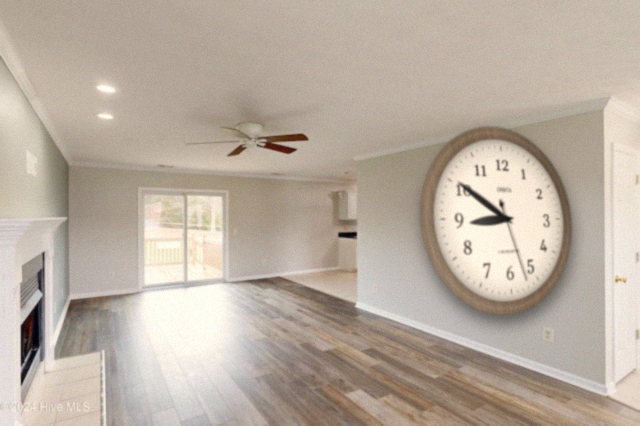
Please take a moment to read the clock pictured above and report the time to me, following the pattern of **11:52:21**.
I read **8:50:27**
